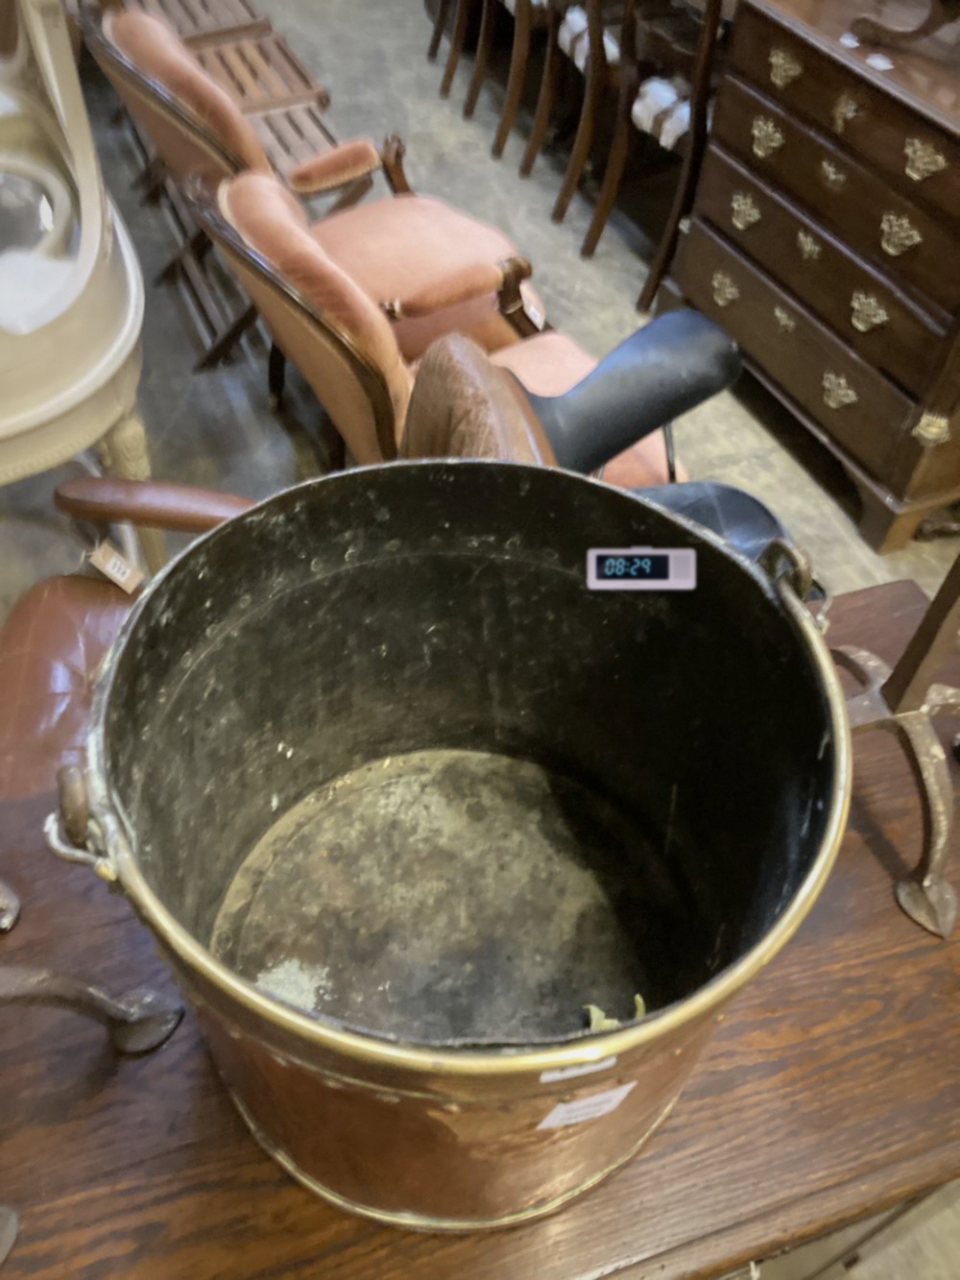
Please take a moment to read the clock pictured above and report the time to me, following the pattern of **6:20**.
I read **8:29**
